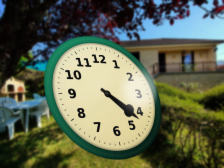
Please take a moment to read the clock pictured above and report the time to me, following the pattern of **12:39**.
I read **4:22**
